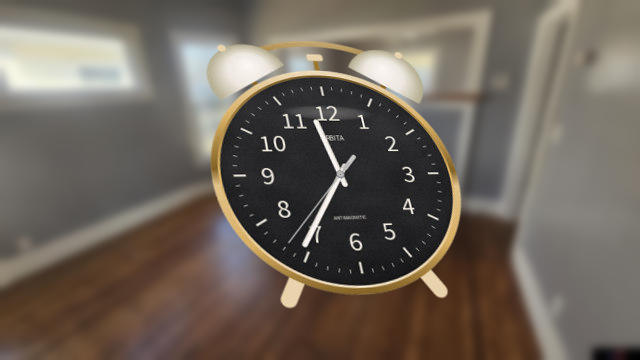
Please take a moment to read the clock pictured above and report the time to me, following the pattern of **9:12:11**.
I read **11:35:37**
